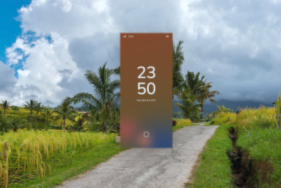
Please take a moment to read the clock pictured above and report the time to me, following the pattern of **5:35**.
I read **23:50**
